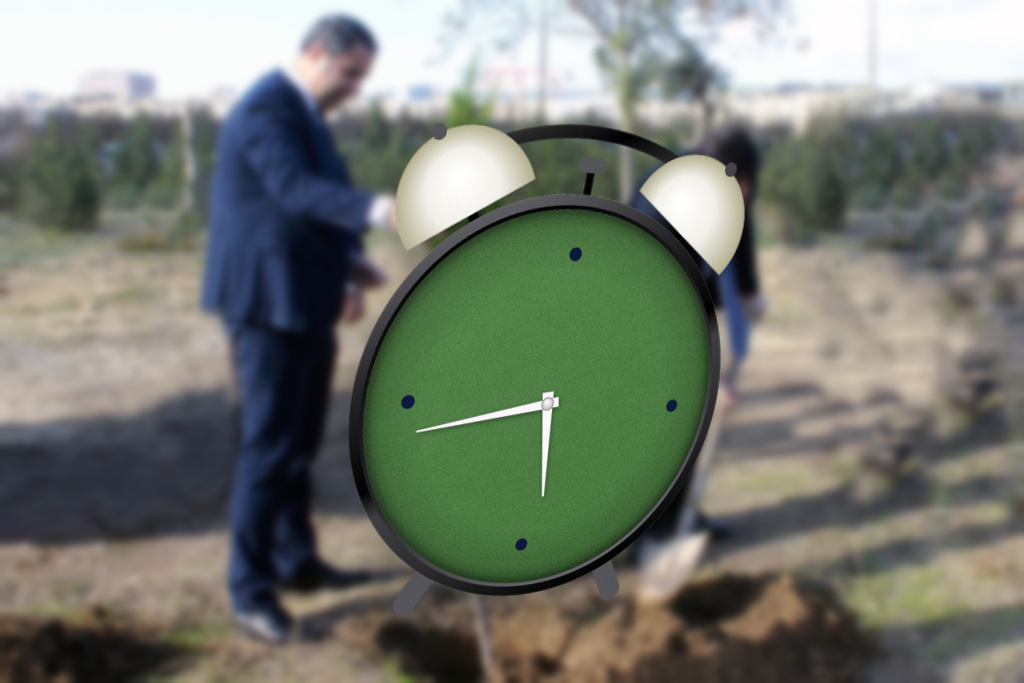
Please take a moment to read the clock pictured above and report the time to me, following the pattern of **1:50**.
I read **5:43**
